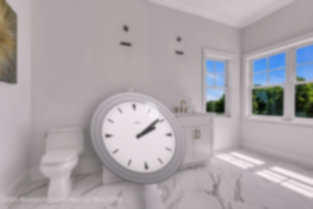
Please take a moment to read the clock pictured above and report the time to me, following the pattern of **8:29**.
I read **2:09**
